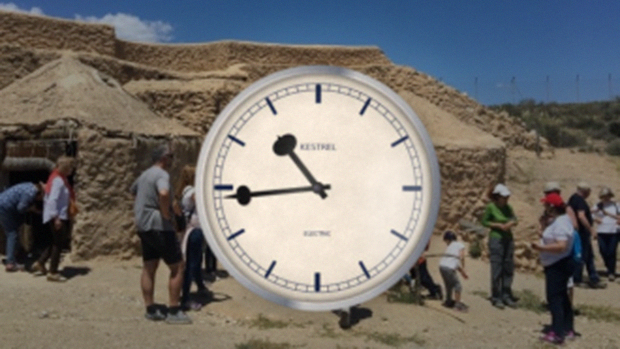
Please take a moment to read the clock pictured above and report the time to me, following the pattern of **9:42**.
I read **10:44**
